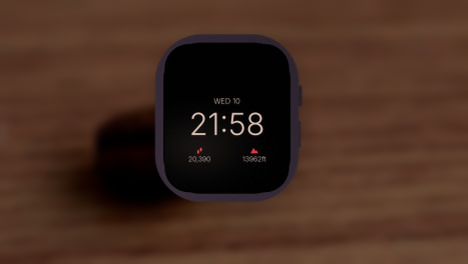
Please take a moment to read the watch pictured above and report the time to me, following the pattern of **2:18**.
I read **21:58**
